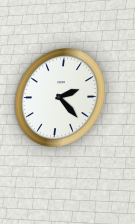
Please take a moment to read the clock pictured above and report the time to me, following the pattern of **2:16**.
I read **2:22**
